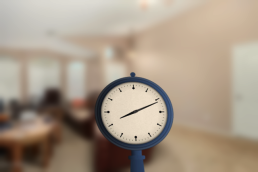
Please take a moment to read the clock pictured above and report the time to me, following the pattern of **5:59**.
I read **8:11**
